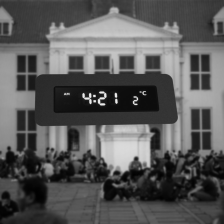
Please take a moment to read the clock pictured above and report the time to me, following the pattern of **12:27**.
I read **4:21**
